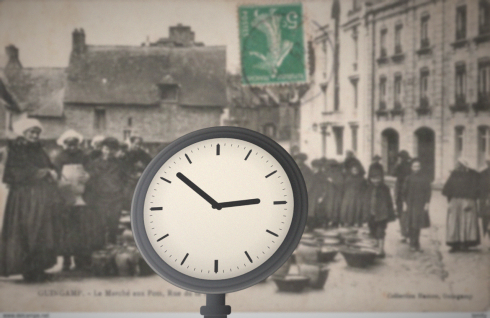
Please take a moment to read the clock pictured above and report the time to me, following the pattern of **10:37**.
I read **2:52**
